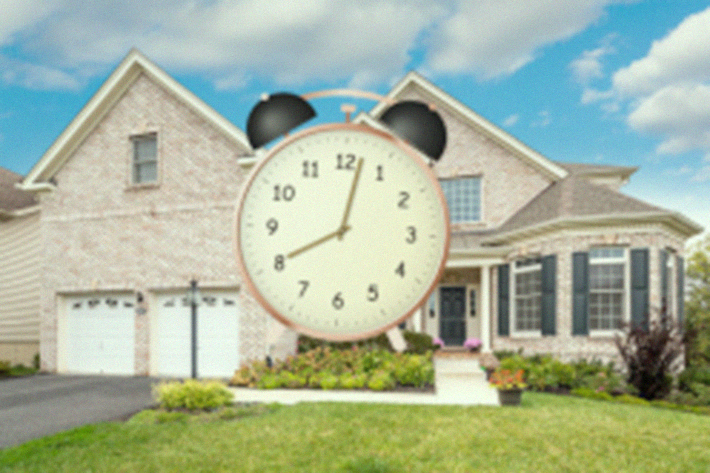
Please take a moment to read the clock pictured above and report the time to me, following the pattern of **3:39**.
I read **8:02**
